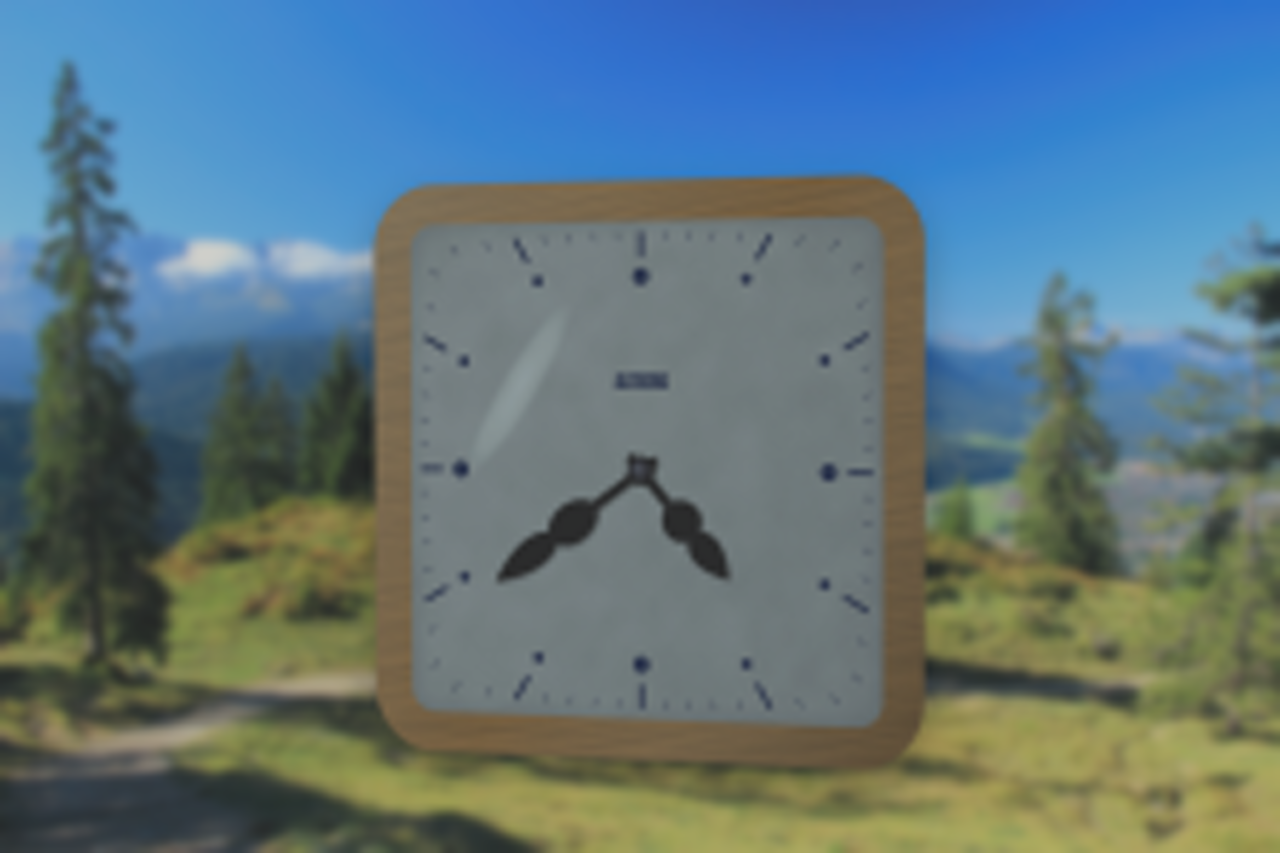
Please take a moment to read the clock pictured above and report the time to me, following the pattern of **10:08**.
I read **4:39**
